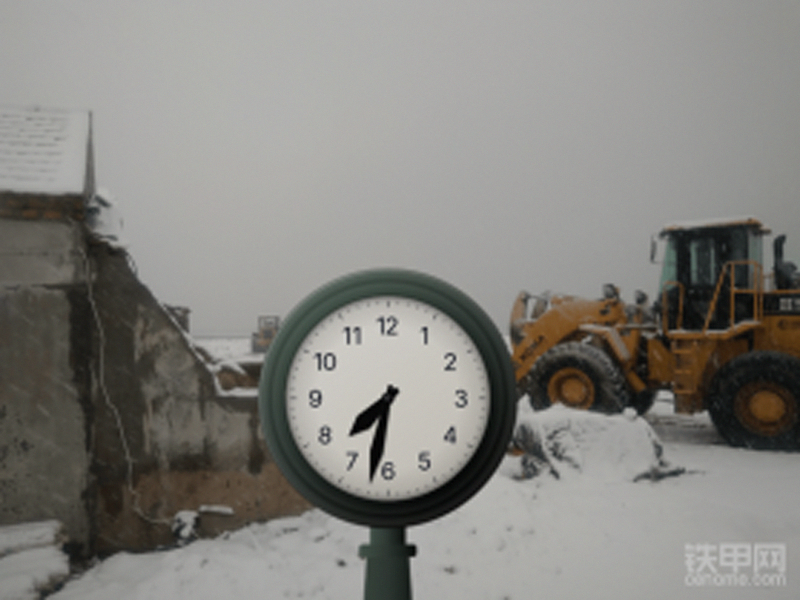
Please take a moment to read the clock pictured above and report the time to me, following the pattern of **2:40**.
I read **7:32**
